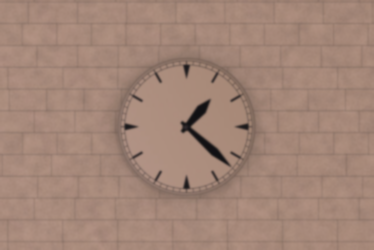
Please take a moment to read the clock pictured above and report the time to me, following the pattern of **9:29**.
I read **1:22**
